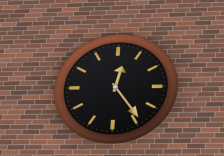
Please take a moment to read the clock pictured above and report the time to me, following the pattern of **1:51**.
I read **12:24**
